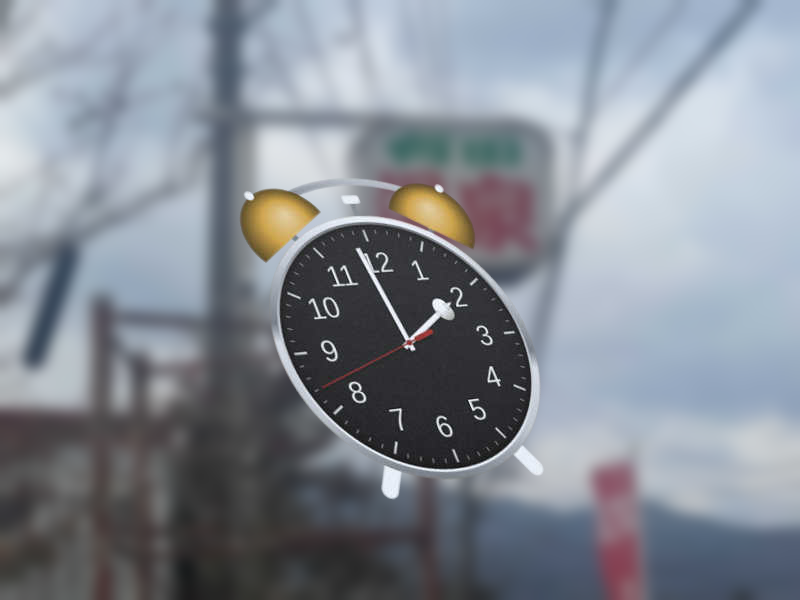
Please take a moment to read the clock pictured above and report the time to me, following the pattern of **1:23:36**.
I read **1:58:42**
